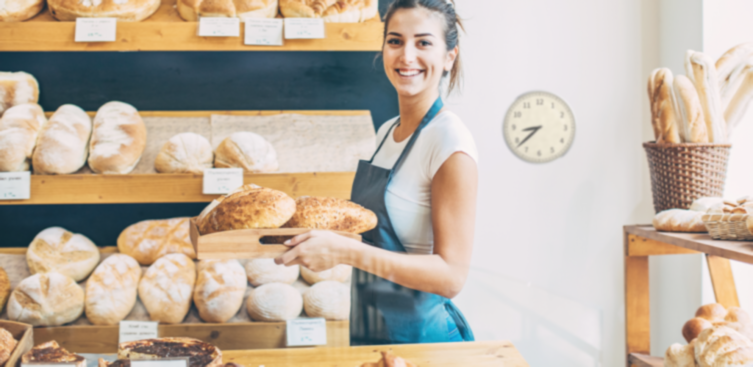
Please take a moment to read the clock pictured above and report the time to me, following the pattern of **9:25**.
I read **8:38**
